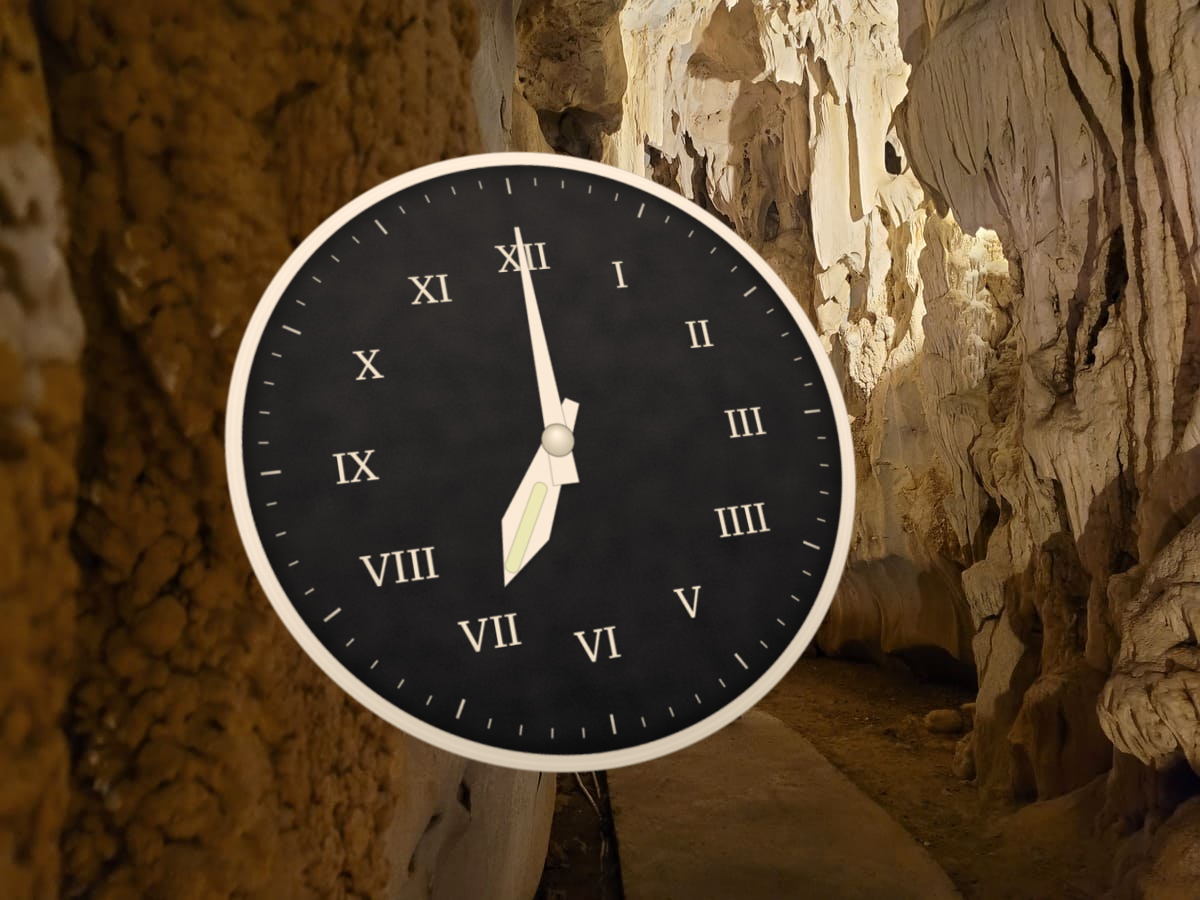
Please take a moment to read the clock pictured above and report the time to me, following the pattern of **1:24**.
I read **7:00**
